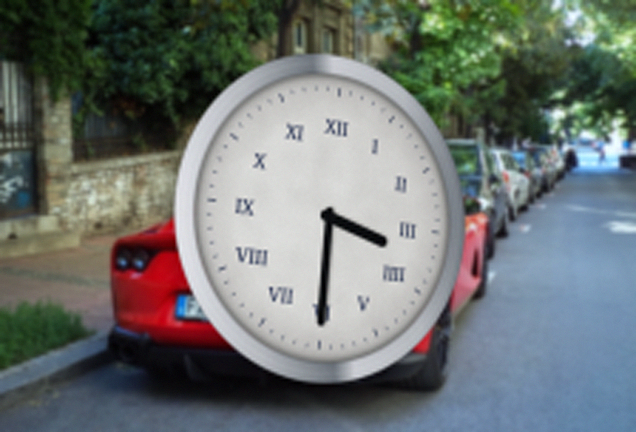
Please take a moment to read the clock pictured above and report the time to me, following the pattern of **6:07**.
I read **3:30**
